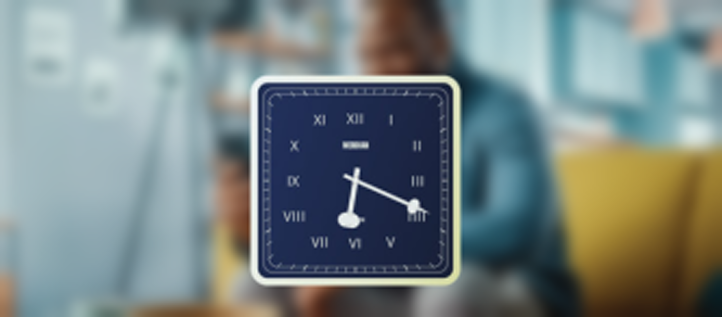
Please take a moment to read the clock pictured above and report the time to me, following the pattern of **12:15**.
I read **6:19**
